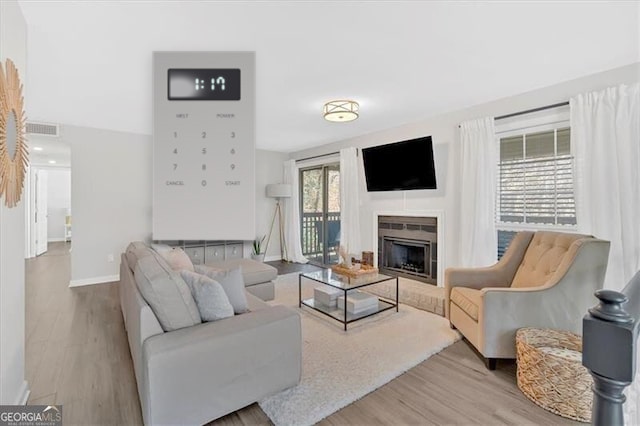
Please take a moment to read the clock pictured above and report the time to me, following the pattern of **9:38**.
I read **1:17**
